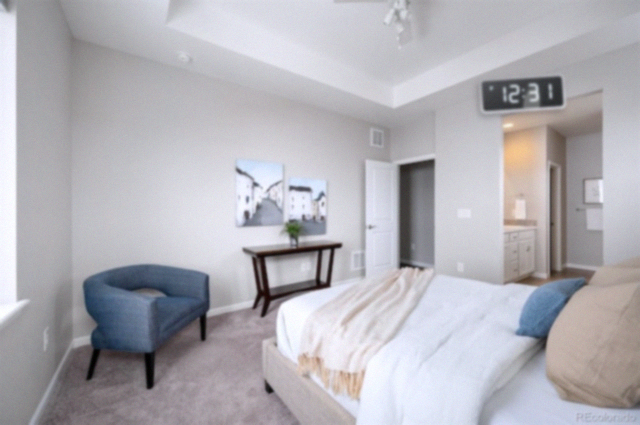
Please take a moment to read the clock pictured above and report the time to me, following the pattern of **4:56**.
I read **12:31**
